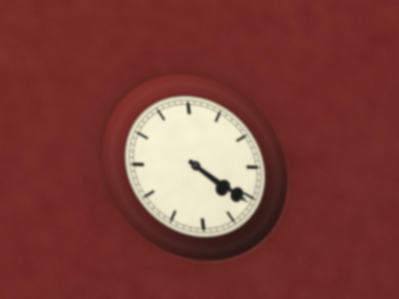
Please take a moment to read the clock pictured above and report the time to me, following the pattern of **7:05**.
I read **4:21**
